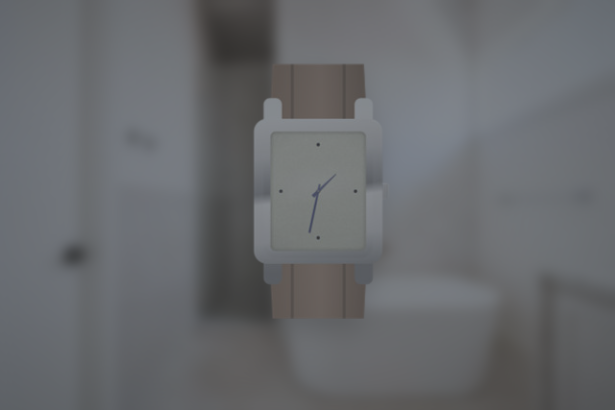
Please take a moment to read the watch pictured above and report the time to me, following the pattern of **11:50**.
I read **1:32**
